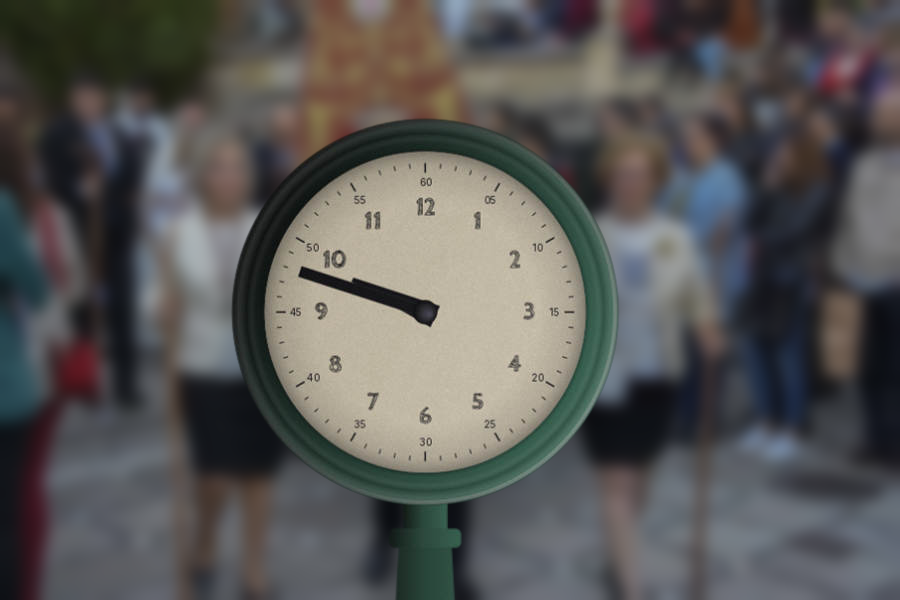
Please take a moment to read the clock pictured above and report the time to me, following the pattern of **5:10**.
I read **9:48**
